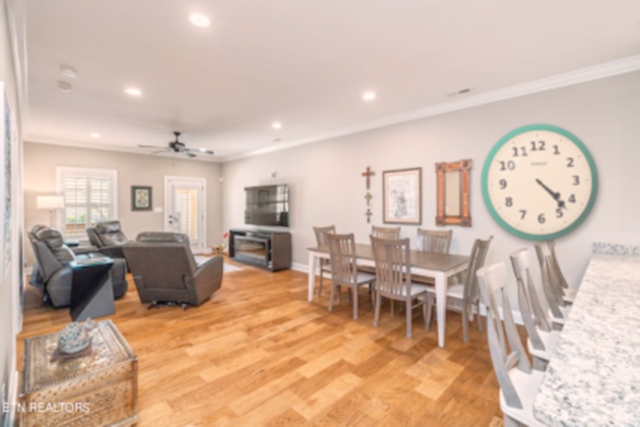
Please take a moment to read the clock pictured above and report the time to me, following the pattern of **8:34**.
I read **4:23**
